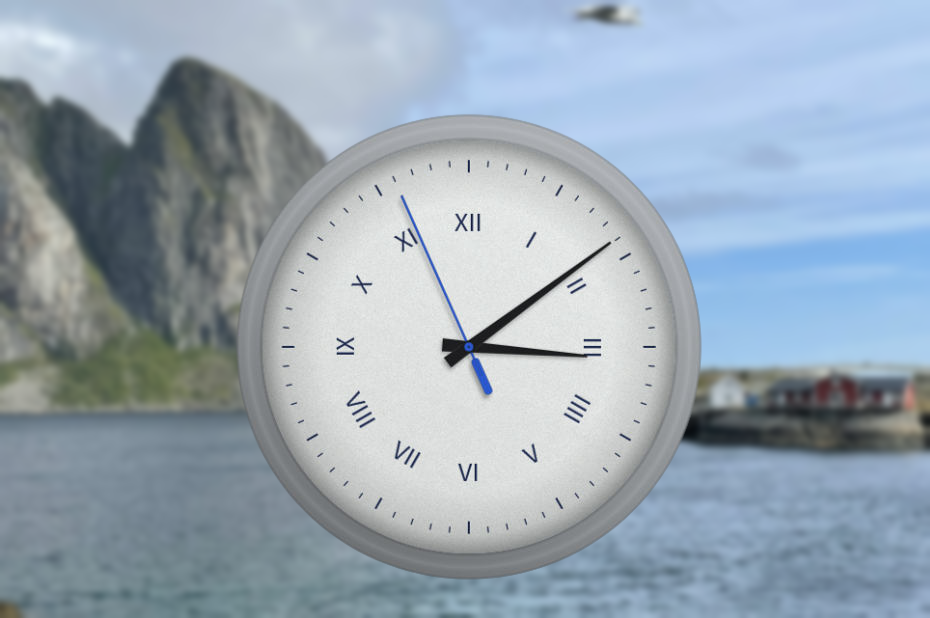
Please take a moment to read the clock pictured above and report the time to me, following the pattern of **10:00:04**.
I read **3:08:56**
